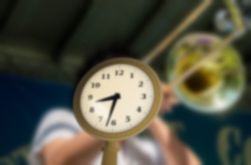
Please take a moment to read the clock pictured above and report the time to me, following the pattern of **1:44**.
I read **8:32**
